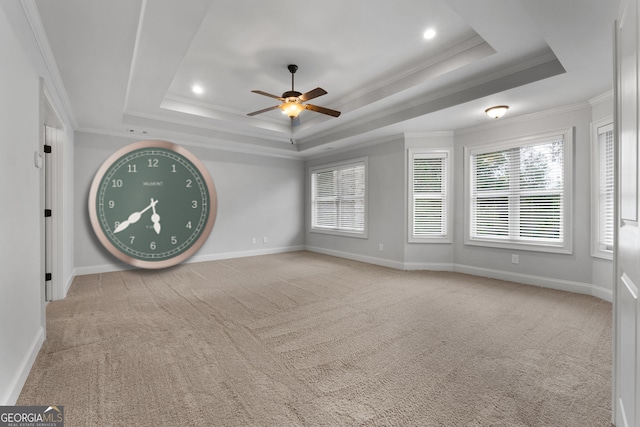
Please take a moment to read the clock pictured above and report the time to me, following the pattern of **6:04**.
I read **5:39**
